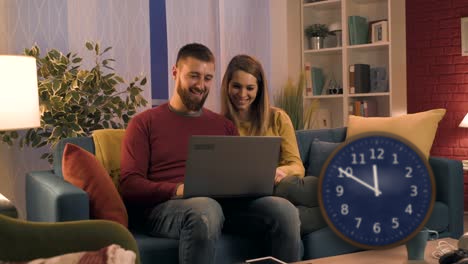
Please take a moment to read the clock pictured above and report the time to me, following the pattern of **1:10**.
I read **11:50**
